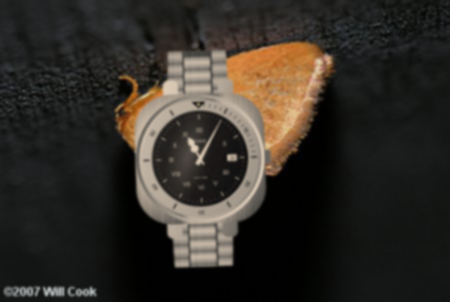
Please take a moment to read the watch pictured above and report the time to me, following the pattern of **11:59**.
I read **11:05**
